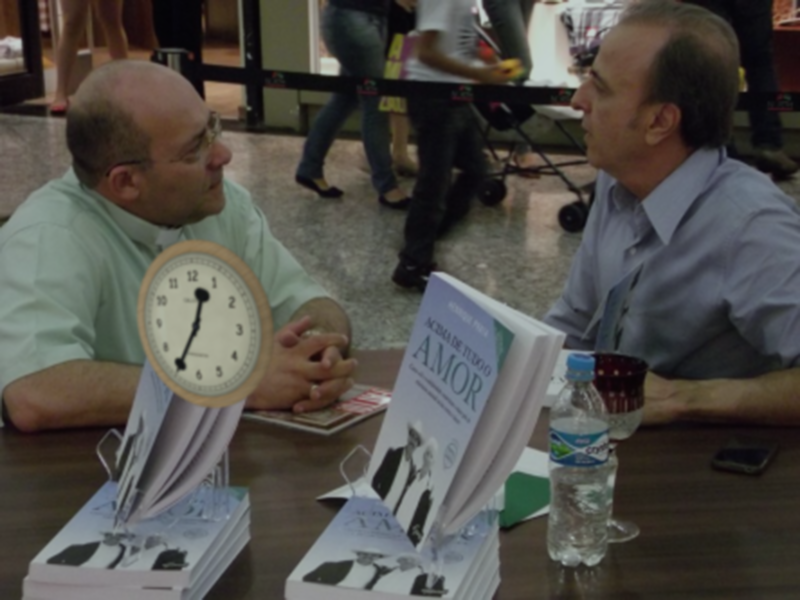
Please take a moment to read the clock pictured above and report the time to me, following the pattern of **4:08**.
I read **12:35**
